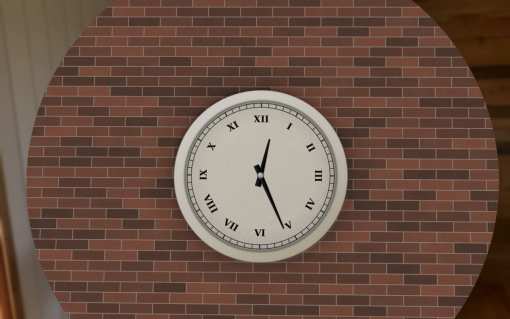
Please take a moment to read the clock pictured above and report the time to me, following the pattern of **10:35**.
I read **12:26**
